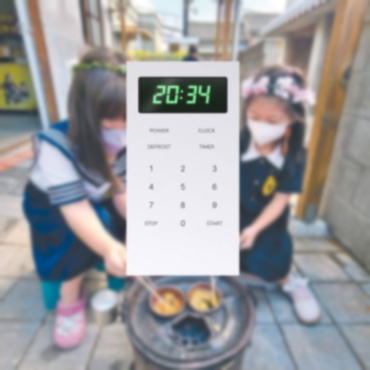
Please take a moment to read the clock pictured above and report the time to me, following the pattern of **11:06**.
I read **20:34**
